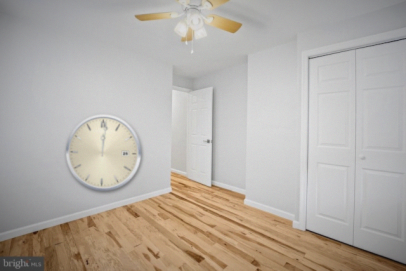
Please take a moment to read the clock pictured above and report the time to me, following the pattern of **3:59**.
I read **12:01**
